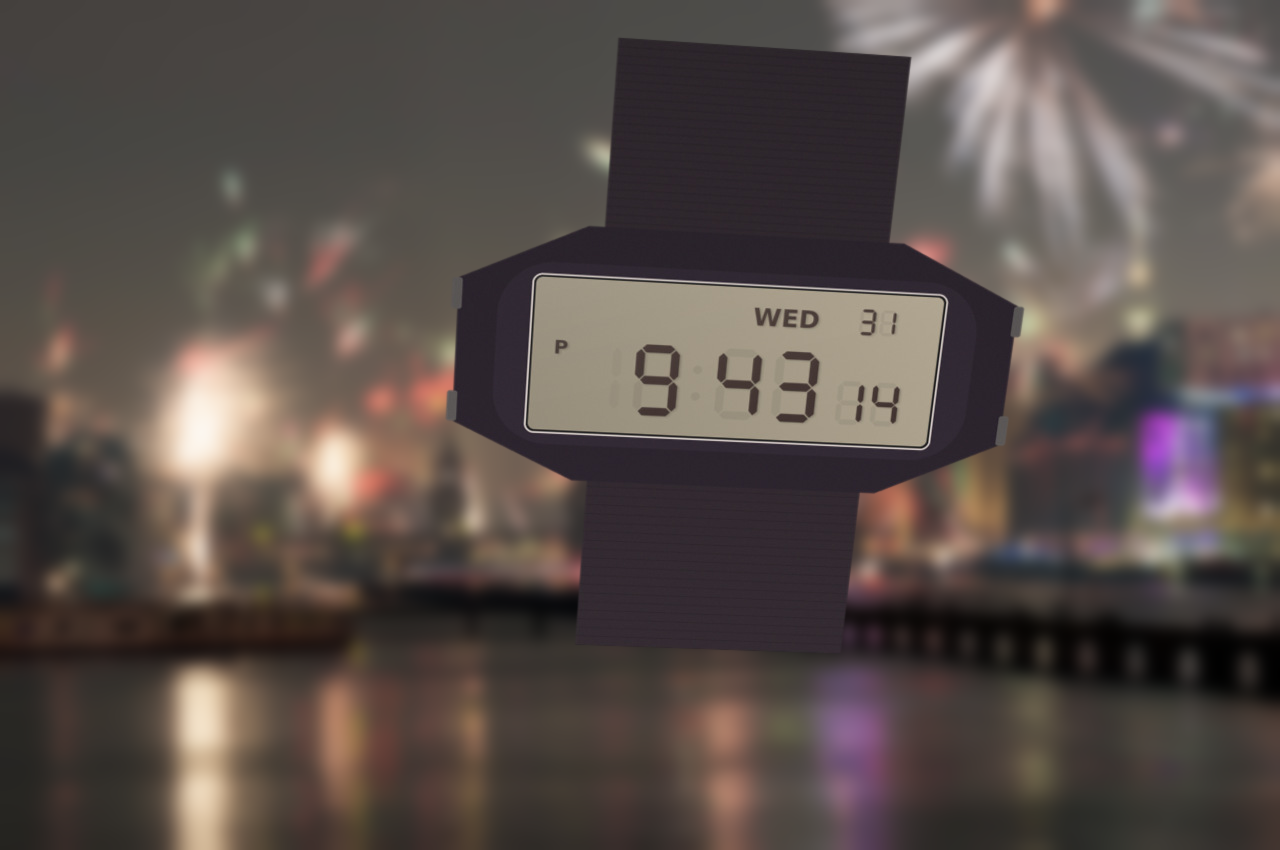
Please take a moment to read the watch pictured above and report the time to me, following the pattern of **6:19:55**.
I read **9:43:14**
